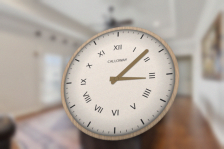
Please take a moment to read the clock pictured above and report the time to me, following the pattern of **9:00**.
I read **3:08**
